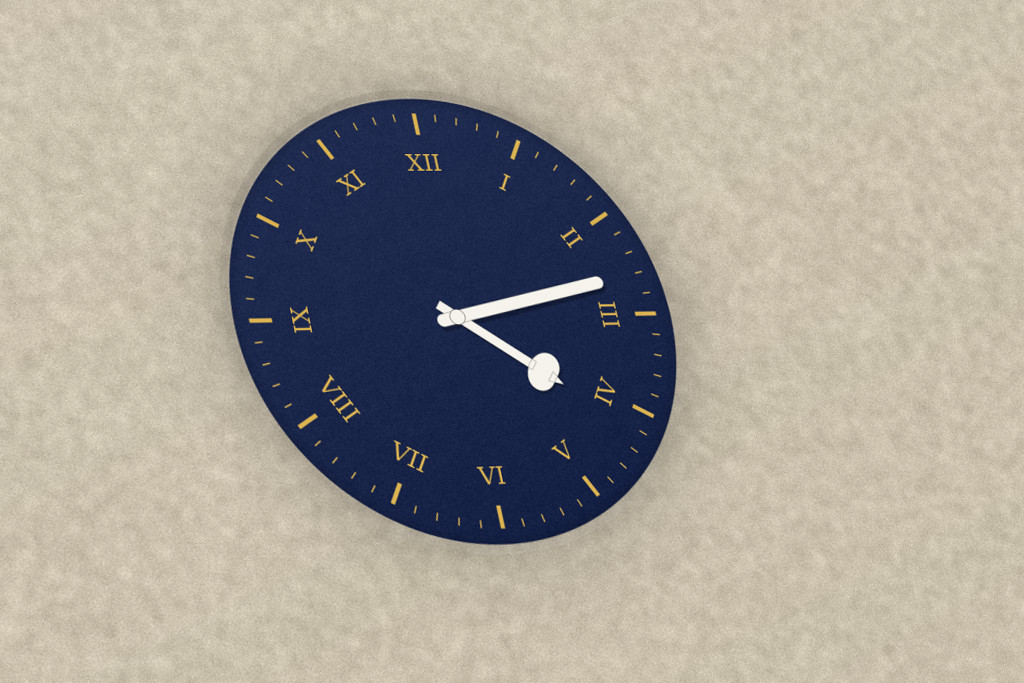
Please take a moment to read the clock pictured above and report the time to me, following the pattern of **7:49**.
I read **4:13**
